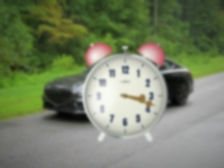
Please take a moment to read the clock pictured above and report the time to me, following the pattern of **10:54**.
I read **3:18**
